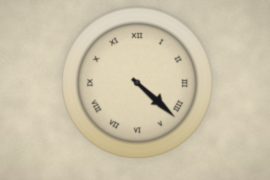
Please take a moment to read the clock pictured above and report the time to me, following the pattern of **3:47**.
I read **4:22**
